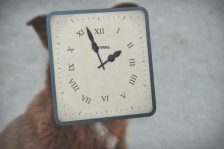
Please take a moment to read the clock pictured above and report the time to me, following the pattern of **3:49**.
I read **1:57**
